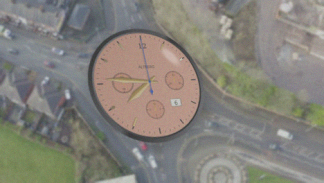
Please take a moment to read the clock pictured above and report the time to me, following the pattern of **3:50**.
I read **7:46**
